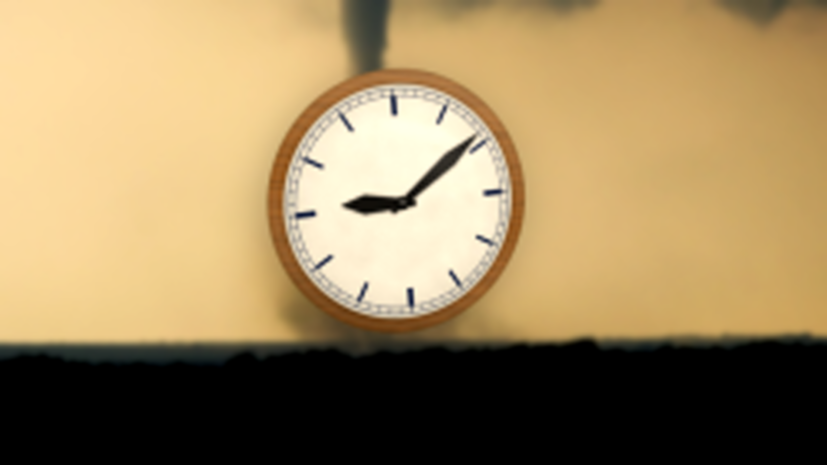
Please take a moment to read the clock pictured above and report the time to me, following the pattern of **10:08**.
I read **9:09**
